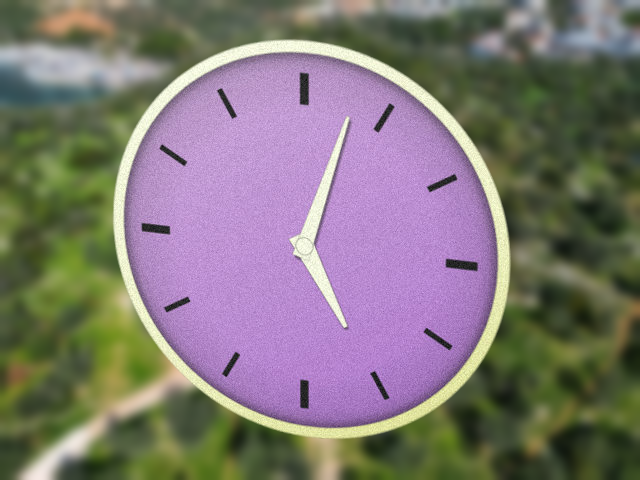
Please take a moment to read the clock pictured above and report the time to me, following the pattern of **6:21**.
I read **5:03**
